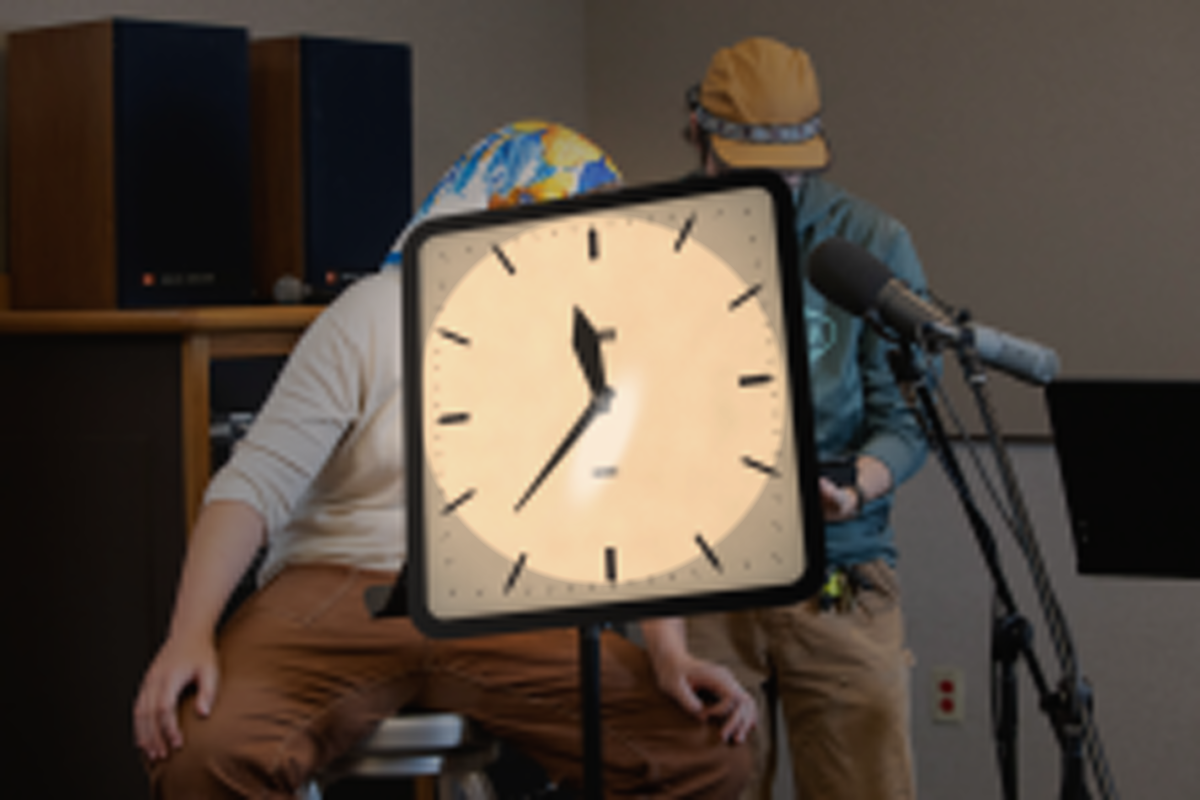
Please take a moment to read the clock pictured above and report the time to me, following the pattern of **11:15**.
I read **11:37**
